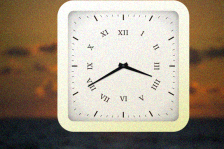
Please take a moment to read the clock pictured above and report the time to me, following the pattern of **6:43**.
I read **3:40**
